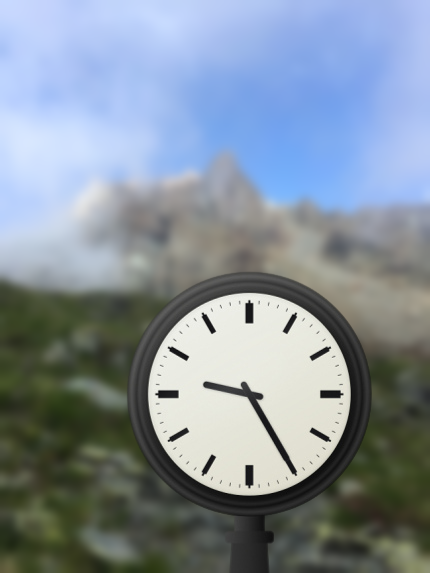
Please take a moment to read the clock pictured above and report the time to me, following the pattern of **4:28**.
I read **9:25**
